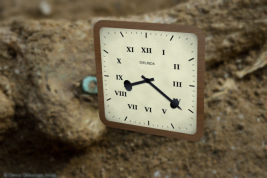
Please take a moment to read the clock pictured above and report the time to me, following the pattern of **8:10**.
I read **8:21**
